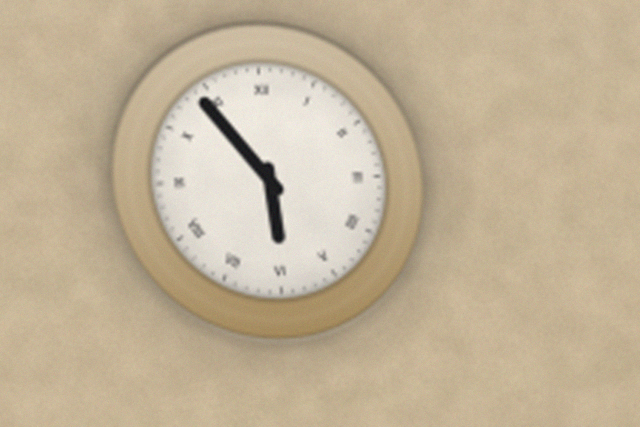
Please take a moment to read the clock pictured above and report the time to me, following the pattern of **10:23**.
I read **5:54**
